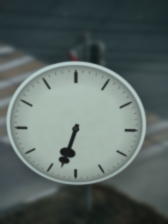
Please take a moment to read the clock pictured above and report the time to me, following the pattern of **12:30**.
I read **6:33**
